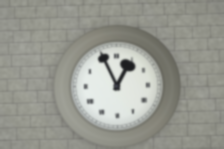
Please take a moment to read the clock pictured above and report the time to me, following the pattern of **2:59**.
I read **12:56**
